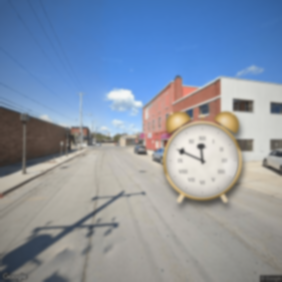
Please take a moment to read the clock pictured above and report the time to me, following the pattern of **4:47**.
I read **11:49**
